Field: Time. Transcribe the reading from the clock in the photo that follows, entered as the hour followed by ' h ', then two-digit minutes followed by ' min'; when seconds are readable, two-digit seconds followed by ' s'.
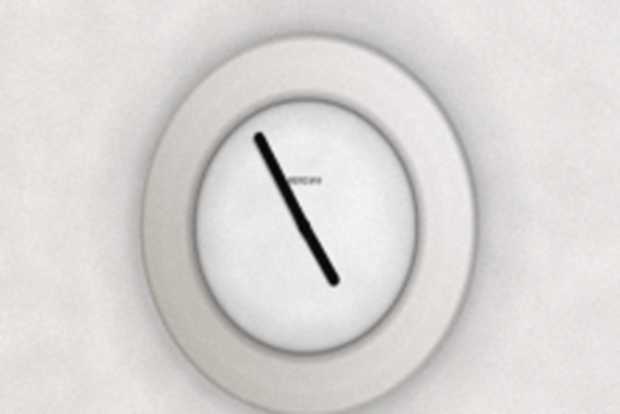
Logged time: 4 h 55 min
